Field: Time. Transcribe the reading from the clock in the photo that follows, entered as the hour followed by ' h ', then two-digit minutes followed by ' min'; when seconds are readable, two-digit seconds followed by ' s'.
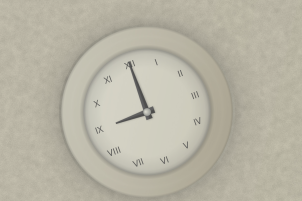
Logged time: 9 h 00 min
